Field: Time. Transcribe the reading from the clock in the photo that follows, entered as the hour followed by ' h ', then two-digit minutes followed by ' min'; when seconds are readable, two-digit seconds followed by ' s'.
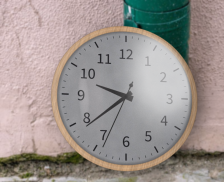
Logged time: 9 h 38 min 34 s
